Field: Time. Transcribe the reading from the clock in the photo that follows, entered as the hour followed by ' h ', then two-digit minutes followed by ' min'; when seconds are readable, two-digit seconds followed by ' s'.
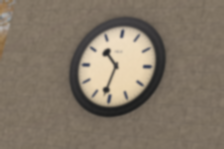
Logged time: 10 h 32 min
